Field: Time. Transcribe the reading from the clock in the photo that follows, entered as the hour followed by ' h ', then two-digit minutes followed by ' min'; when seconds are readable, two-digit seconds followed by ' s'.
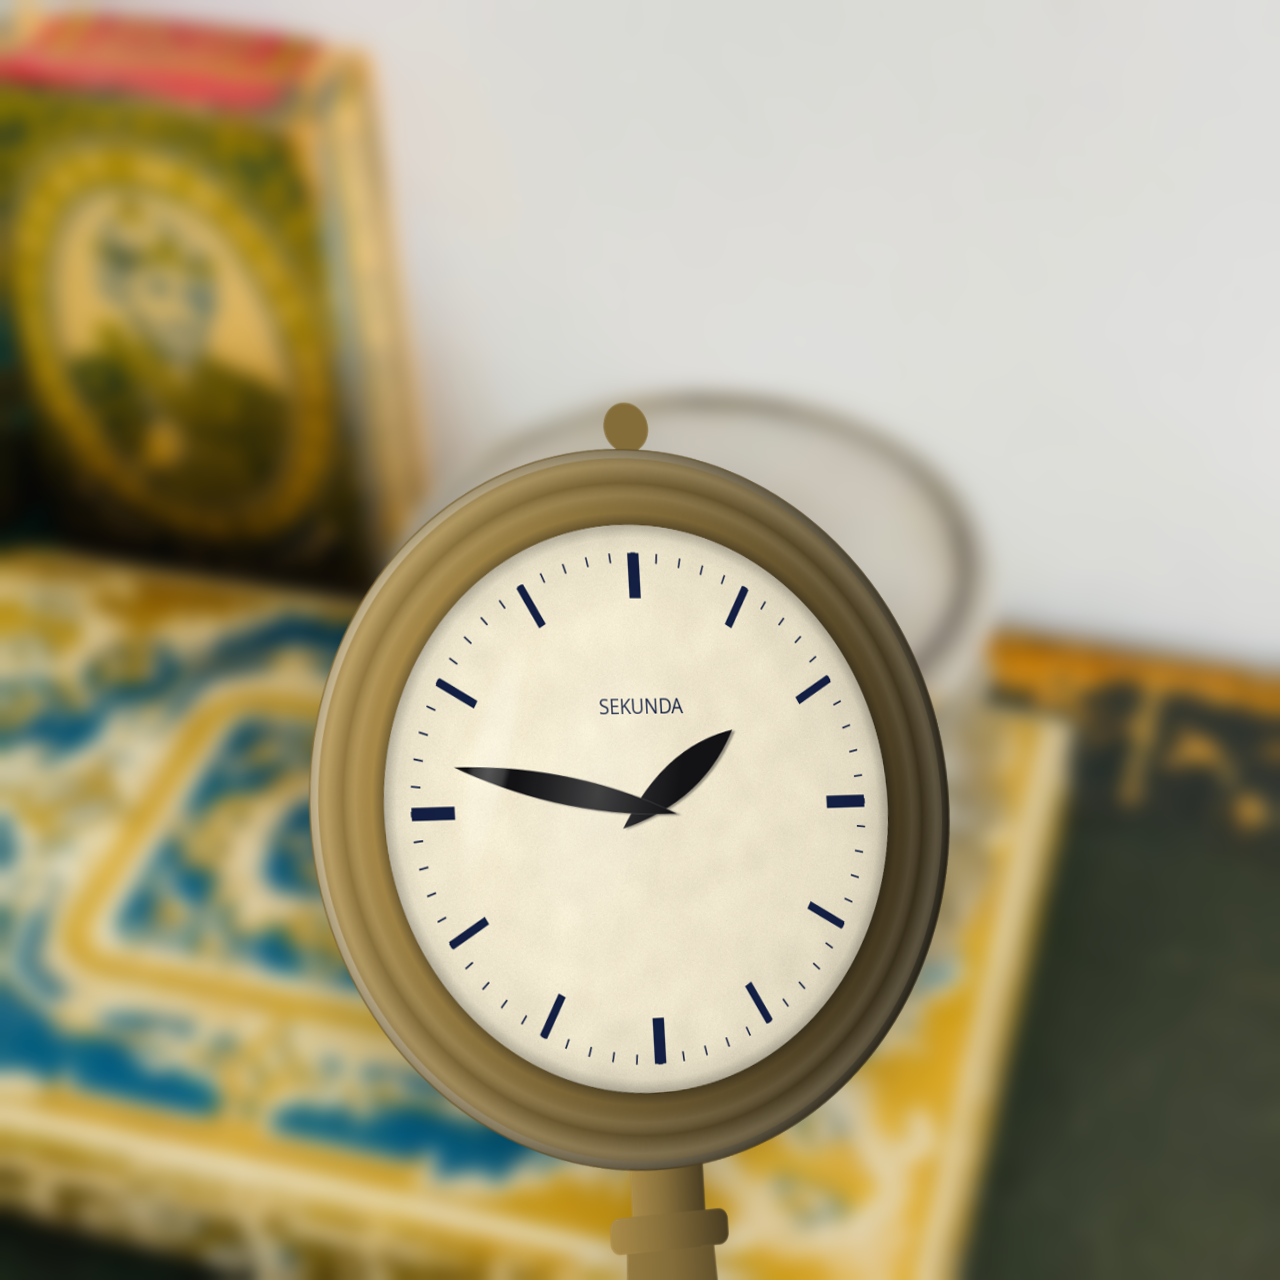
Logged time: 1 h 47 min
